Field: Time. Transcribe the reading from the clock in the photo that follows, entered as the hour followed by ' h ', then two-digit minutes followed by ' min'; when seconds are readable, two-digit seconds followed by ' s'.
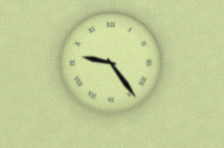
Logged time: 9 h 24 min
